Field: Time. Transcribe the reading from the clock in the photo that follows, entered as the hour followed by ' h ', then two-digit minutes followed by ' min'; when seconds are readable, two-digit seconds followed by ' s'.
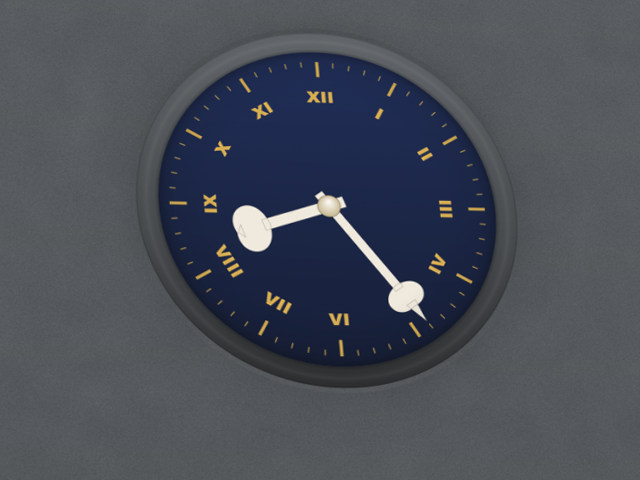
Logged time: 8 h 24 min
